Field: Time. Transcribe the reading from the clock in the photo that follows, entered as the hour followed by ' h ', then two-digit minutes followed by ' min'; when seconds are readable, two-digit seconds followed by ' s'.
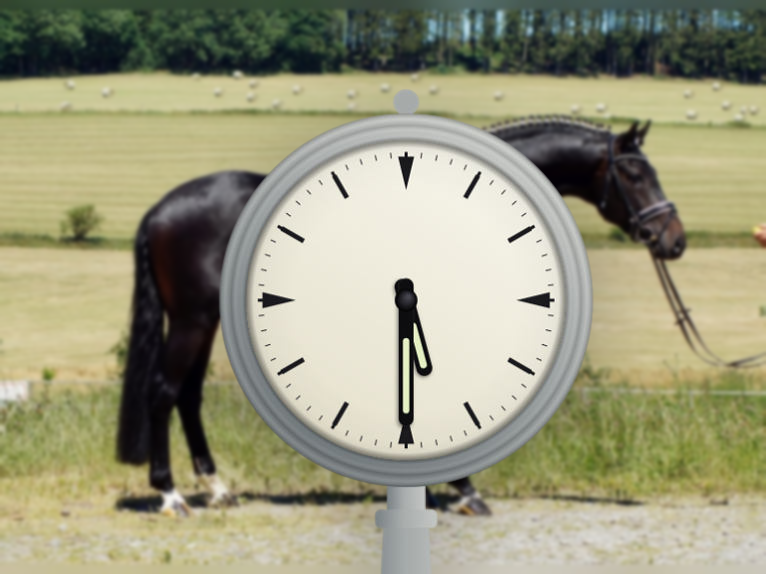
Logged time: 5 h 30 min
